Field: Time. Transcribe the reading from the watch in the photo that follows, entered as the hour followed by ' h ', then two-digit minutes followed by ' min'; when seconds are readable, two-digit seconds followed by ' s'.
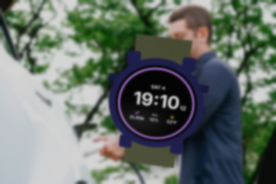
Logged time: 19 h 10 min
